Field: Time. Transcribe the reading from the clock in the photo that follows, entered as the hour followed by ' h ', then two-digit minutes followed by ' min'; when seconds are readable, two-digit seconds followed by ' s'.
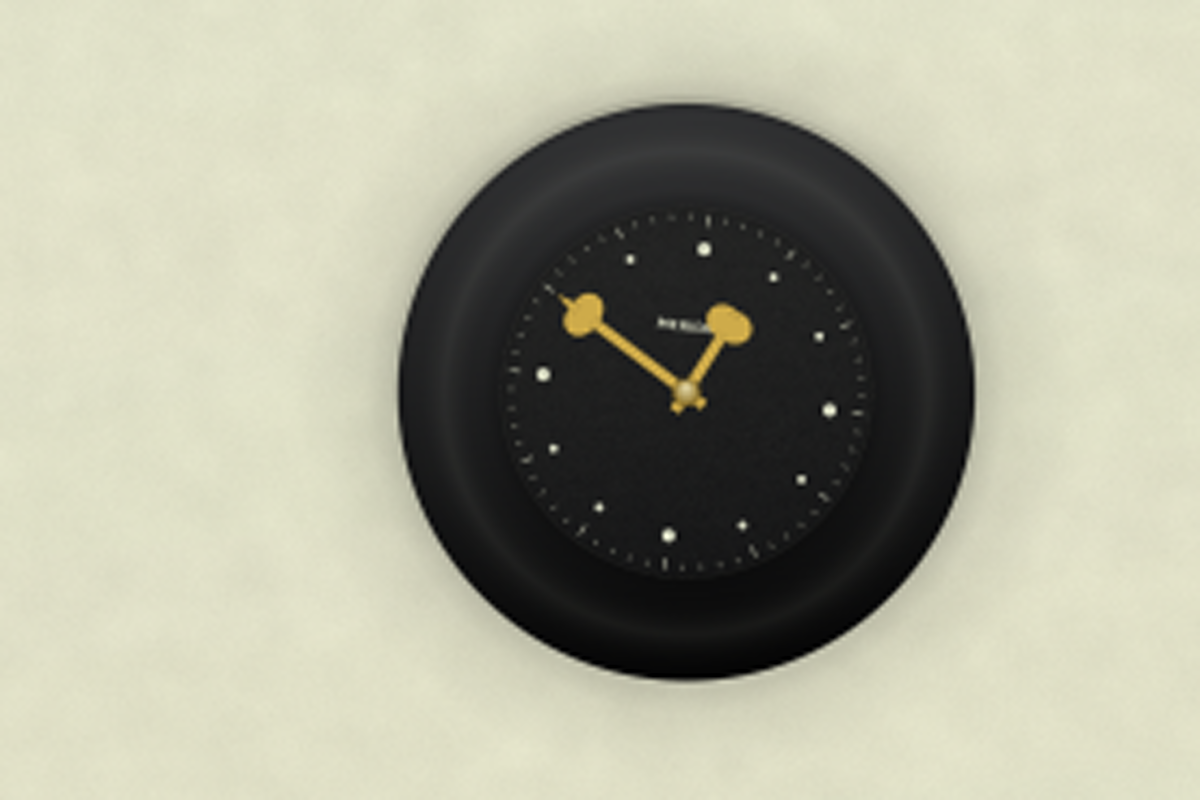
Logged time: 12 h 50 min
